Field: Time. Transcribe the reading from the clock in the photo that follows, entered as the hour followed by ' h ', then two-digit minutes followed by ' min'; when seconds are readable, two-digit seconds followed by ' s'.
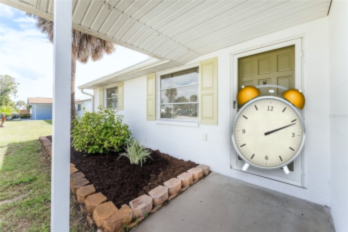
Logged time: 2 h 11 min
